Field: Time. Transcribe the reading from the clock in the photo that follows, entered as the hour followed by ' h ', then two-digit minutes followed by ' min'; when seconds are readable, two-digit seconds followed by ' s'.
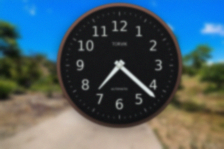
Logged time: 7 h 22 min
